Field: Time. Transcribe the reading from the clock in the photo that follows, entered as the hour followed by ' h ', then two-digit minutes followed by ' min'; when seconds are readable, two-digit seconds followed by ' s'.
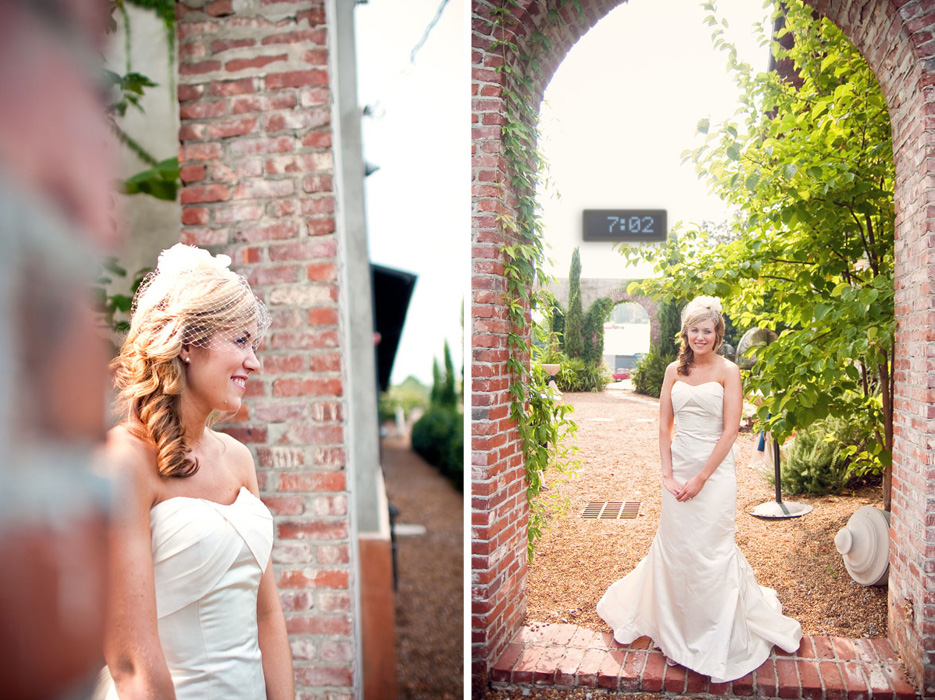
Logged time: 7 h 02 min
